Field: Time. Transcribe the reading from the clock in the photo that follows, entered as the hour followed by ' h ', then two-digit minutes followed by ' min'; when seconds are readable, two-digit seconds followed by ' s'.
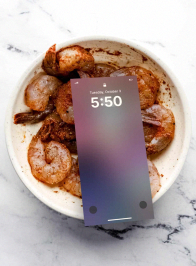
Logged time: 5 h 50 min
